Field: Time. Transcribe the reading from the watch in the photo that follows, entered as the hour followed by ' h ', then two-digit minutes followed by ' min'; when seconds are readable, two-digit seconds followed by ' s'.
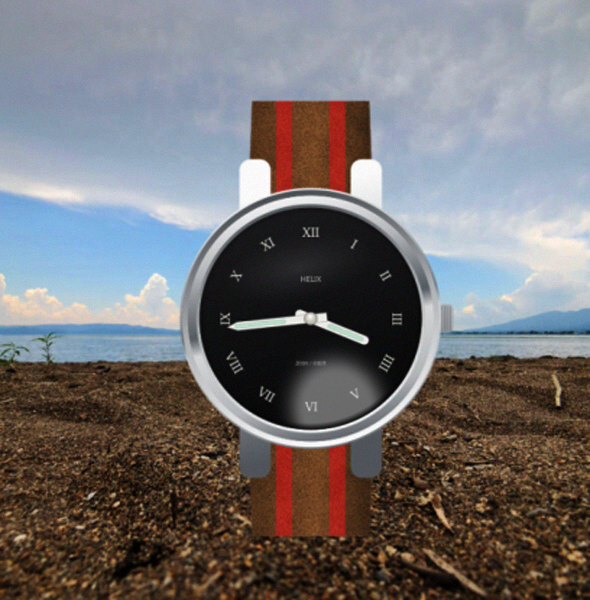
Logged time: 3 h 44 min
